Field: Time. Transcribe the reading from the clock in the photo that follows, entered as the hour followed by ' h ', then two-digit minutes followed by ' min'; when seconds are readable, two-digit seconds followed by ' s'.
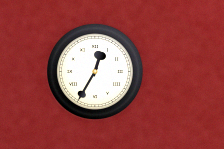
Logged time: 12 h 35 min
